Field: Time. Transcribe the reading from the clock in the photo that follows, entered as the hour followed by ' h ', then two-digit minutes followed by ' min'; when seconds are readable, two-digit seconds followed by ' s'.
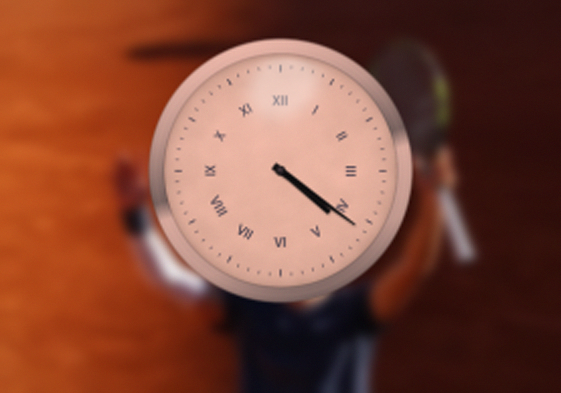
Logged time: 4 h 21 min
